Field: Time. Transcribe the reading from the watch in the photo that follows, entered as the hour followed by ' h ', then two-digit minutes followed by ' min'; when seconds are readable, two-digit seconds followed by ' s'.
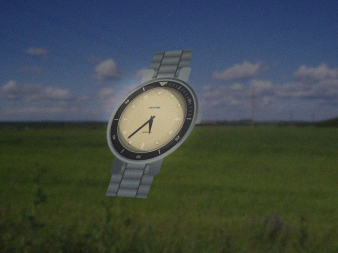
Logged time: 5 h 37 min
